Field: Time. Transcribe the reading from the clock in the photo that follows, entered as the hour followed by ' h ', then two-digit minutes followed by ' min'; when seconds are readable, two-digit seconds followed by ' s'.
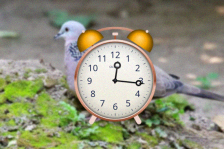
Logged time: 12 h 16 min
